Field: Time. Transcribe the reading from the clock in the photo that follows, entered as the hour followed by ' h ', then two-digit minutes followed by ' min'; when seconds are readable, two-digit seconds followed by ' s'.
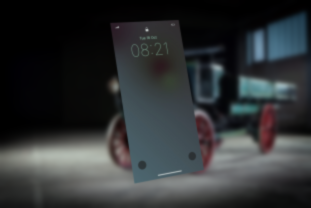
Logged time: 8 h 21 min
